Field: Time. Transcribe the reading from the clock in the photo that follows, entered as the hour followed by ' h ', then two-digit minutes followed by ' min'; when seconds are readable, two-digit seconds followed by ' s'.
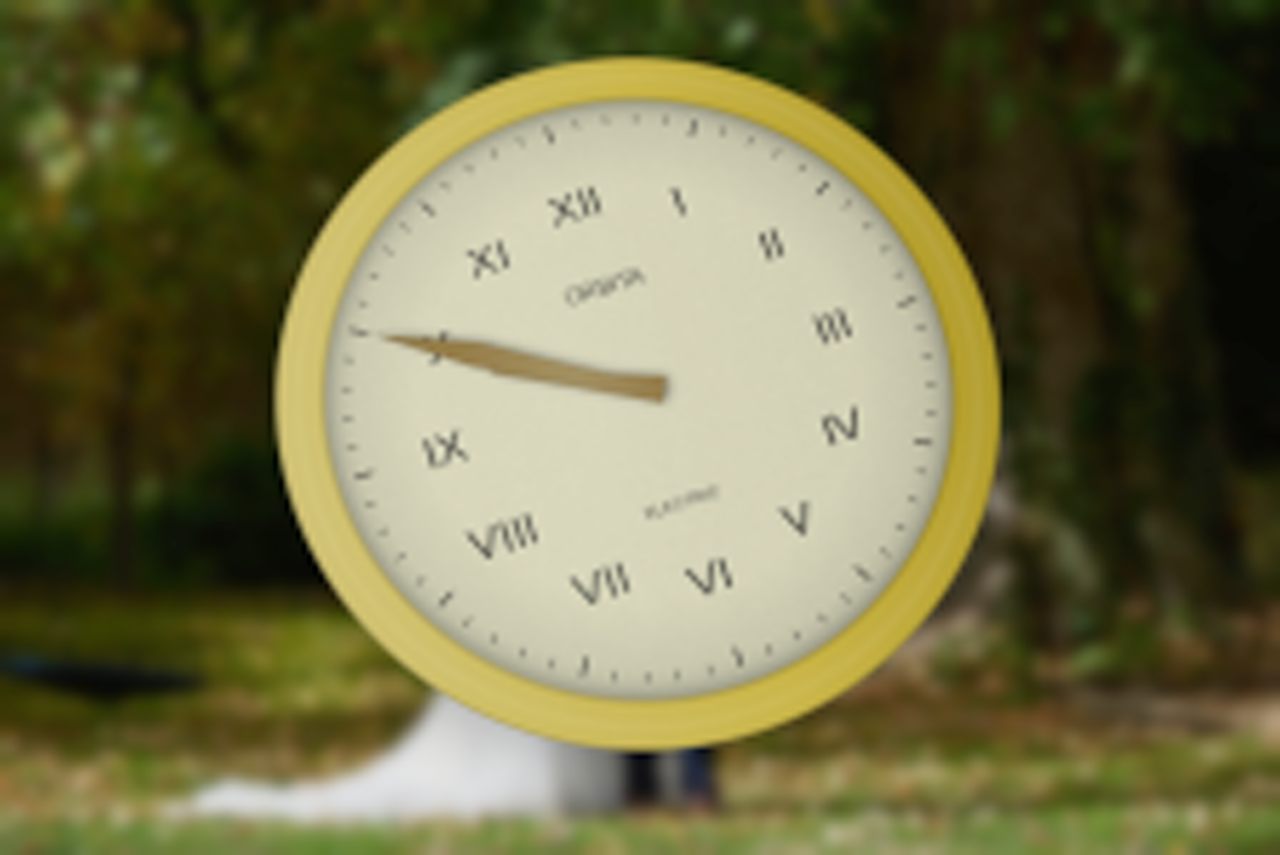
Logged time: 9 h 50 min
